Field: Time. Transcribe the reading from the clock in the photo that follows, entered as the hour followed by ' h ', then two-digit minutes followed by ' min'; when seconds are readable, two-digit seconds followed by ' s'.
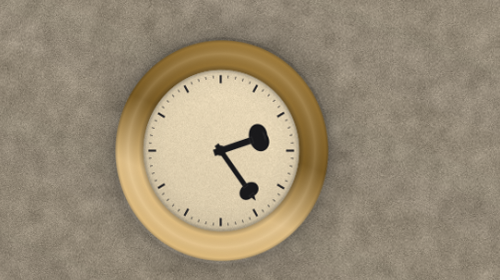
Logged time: 2 h 24 min
